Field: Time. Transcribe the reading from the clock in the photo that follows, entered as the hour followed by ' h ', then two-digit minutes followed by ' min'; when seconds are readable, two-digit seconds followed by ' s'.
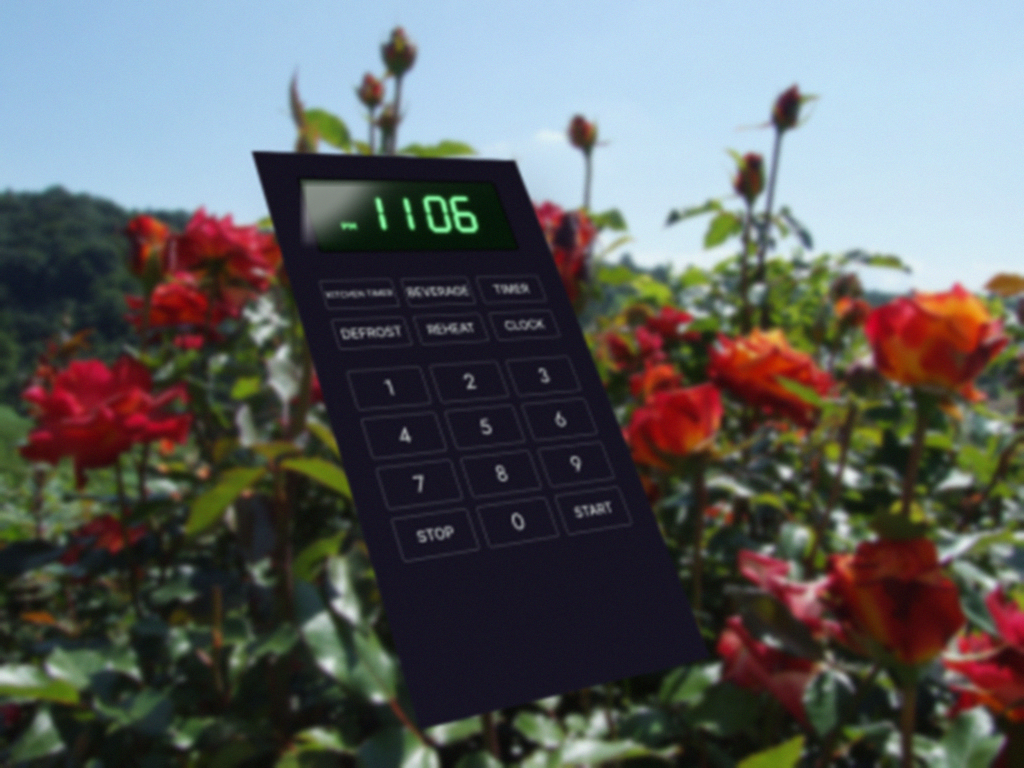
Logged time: 11 h 06 min
